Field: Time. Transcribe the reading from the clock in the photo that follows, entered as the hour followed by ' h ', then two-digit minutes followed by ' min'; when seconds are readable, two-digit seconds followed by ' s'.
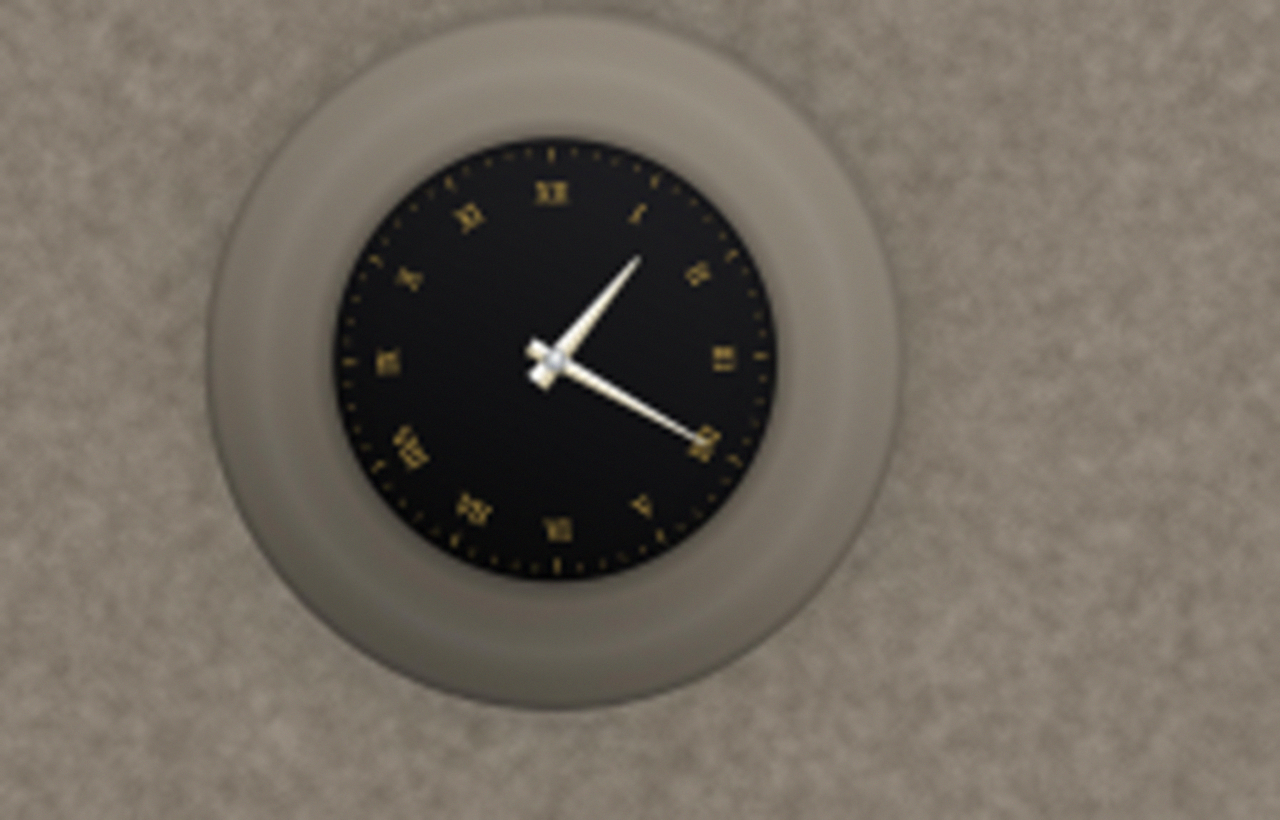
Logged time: 1 h 20 min
